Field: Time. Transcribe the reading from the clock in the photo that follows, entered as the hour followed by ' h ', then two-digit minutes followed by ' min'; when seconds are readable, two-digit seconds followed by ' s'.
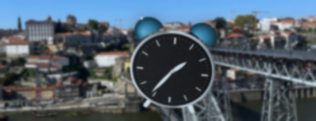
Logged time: 1 h 36 min
